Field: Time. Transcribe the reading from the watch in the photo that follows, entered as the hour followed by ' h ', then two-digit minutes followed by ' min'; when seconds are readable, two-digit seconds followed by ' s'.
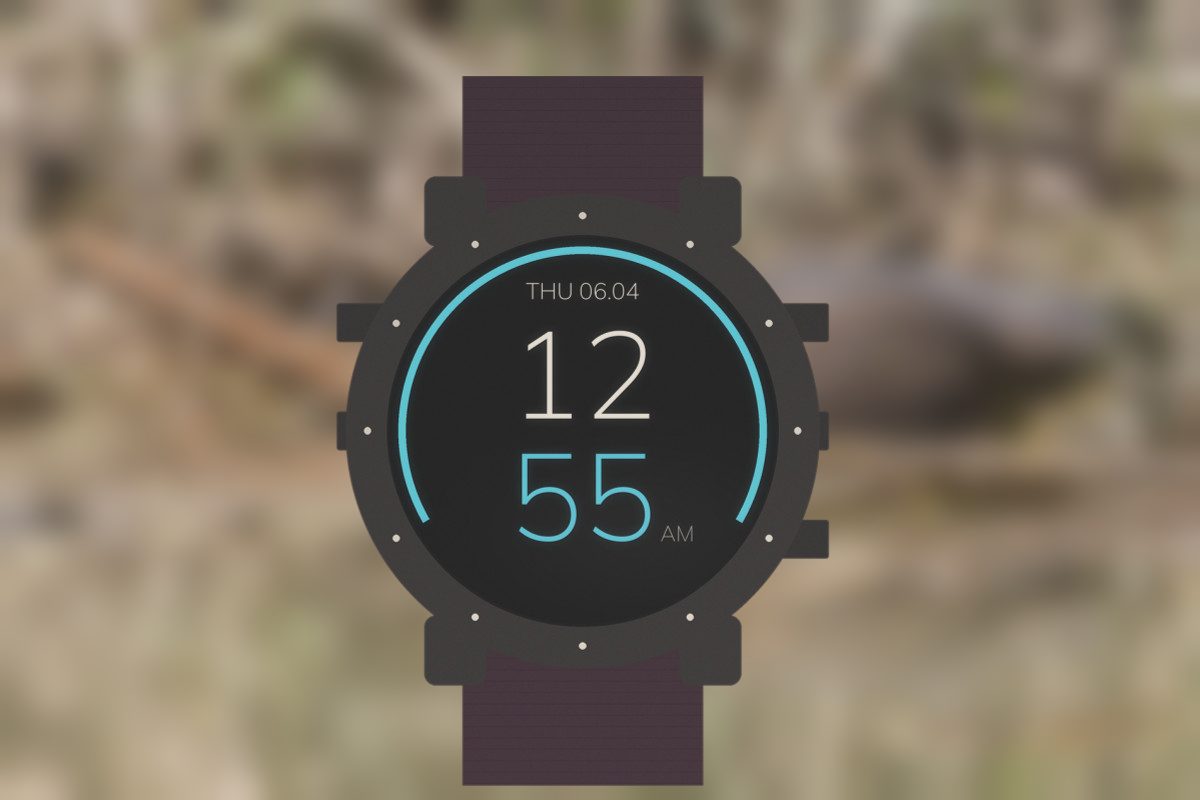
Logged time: 12 h 55 min
